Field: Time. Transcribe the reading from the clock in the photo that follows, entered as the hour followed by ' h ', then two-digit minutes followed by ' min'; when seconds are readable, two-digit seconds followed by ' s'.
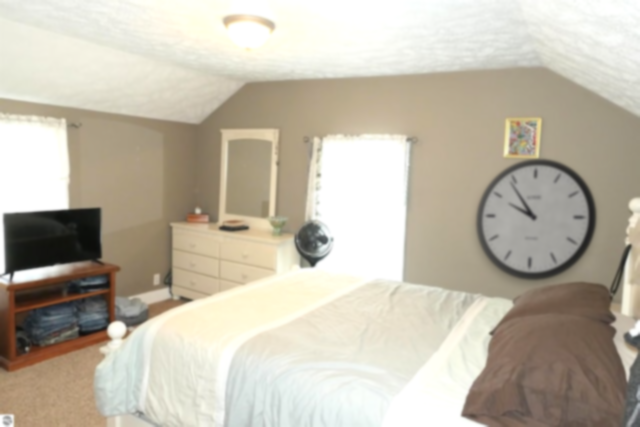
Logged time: 9 h 54 min
